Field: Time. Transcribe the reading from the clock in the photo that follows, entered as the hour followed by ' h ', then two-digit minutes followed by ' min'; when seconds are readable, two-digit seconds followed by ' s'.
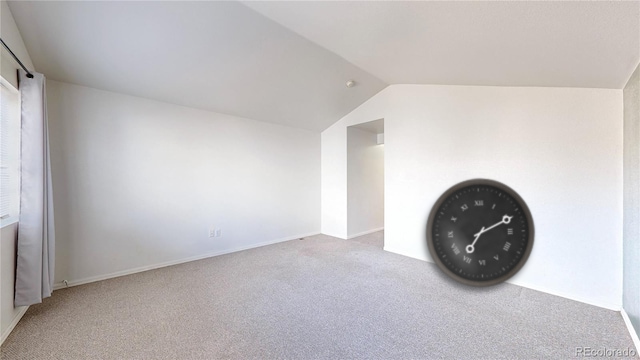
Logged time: 7 h 11 min
